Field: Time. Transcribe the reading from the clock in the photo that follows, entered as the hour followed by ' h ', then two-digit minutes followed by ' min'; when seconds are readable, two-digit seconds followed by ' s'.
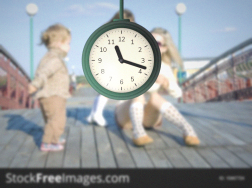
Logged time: 11 h 18 min
